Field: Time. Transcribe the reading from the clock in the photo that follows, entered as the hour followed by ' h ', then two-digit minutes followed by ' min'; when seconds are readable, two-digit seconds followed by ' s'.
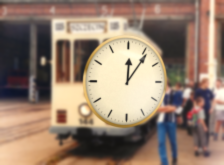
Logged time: 12 h 06 min
